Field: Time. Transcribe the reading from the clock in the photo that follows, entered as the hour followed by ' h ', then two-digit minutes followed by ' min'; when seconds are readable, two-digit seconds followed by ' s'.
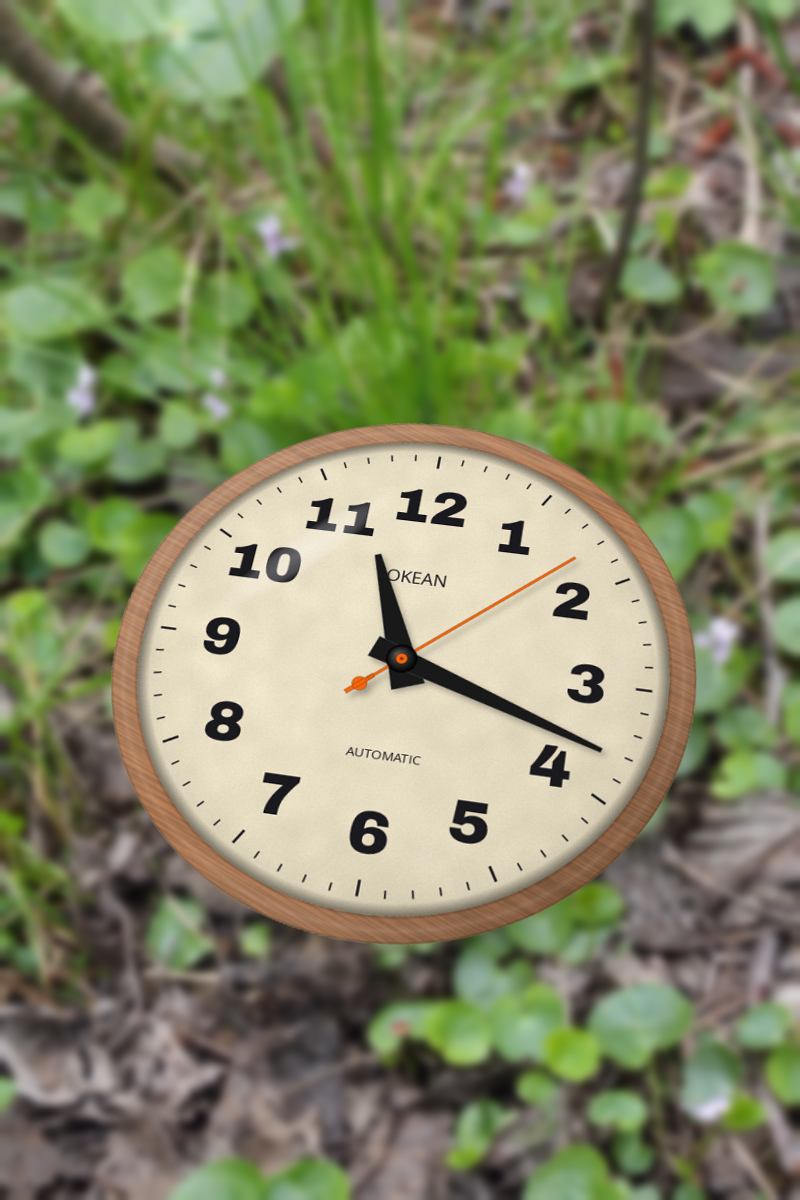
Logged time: 11 h 18 min 08 s
